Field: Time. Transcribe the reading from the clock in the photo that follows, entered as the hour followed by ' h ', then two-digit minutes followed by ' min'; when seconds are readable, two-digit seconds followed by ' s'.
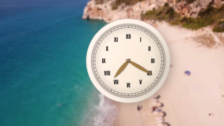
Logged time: 7 h 20 min
